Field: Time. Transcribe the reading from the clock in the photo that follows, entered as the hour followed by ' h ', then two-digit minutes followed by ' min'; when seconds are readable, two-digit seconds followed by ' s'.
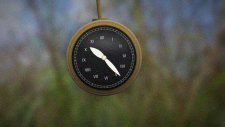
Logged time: 10 h 24 min
